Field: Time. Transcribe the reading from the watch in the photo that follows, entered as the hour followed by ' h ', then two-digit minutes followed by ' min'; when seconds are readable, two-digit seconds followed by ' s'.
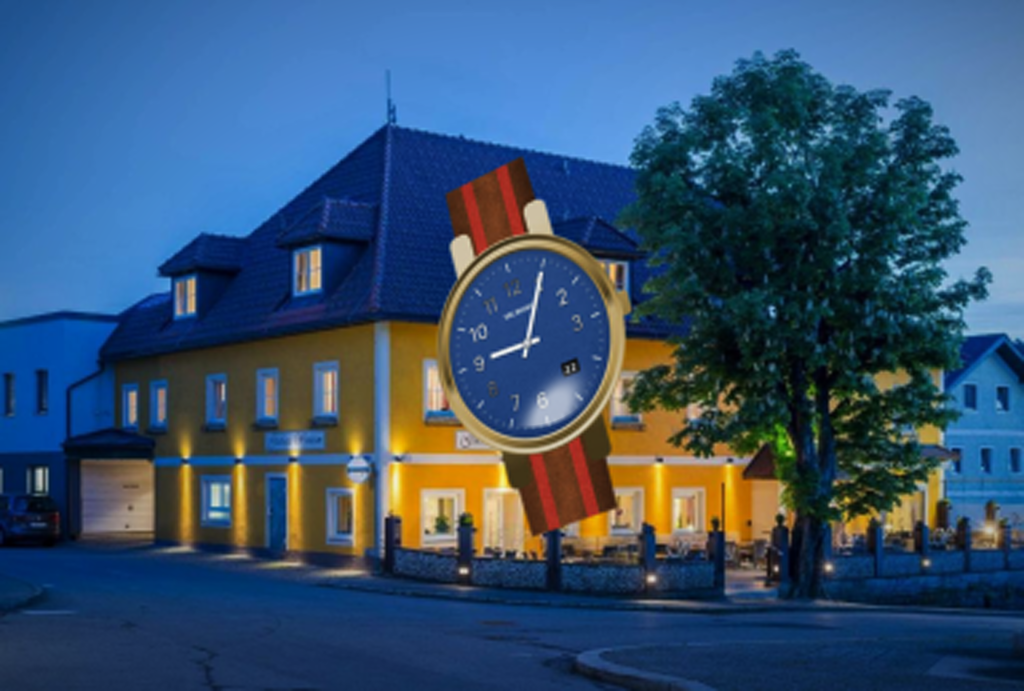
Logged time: 9 h 05 min
